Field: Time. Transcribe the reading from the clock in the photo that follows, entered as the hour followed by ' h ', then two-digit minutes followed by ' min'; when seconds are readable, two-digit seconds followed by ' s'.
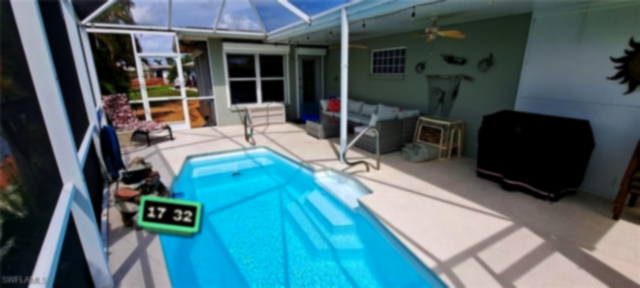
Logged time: 17 h 32 min
